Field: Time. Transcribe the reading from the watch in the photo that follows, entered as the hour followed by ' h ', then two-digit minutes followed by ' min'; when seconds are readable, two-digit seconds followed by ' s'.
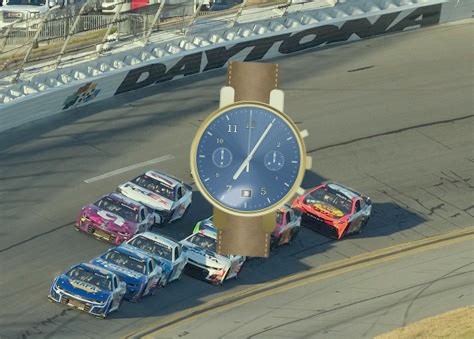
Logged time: 7 h 05 min
